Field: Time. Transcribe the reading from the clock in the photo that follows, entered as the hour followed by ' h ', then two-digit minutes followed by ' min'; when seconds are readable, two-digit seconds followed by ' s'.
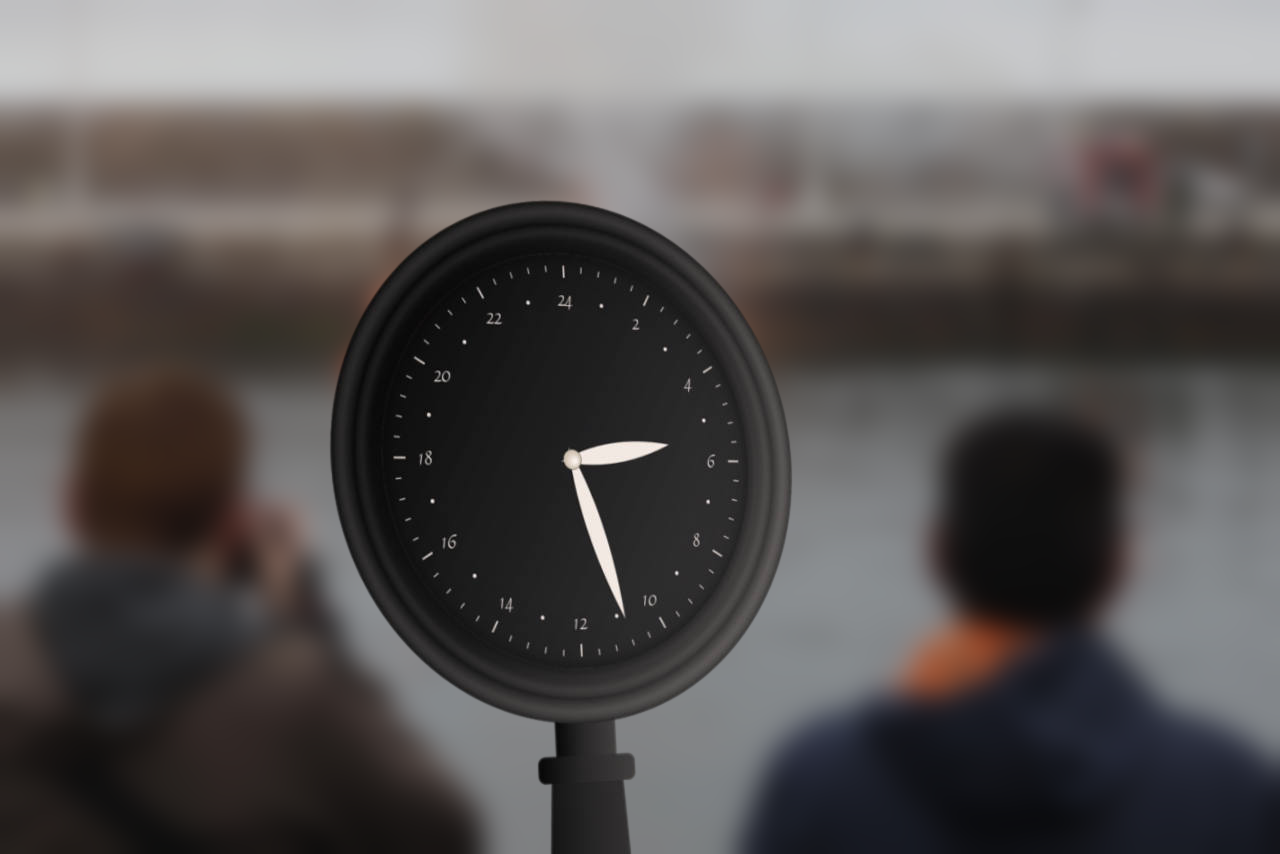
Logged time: 5 h 27 min
